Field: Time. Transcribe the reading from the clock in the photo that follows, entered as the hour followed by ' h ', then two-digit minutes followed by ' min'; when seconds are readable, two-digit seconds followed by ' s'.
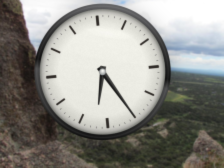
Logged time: 6 h 25 min
